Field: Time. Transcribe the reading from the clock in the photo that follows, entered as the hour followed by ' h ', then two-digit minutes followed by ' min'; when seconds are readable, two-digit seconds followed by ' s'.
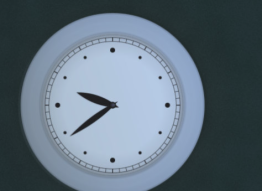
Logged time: 9 h 39 min
